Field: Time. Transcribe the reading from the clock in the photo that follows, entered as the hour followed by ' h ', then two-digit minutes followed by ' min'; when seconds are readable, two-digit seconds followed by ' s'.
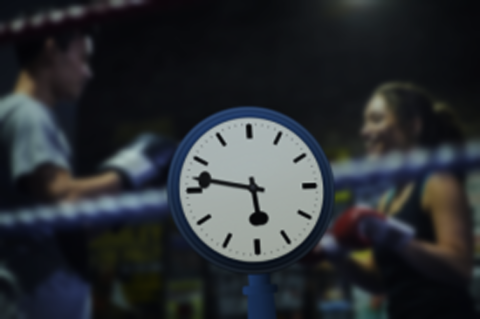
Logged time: 5 h 47 min
